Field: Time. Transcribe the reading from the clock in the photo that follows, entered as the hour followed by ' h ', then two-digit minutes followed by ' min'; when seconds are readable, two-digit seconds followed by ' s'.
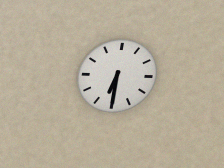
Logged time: 6 h 30 min
